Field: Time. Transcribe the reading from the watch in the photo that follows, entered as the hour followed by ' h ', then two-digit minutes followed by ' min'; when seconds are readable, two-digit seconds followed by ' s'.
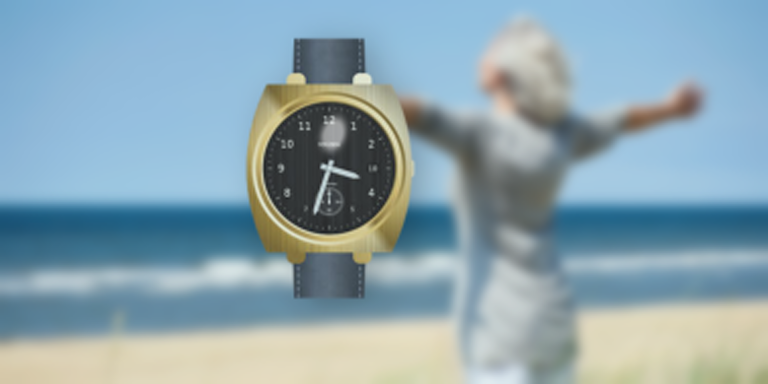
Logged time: 3 h 33 min
